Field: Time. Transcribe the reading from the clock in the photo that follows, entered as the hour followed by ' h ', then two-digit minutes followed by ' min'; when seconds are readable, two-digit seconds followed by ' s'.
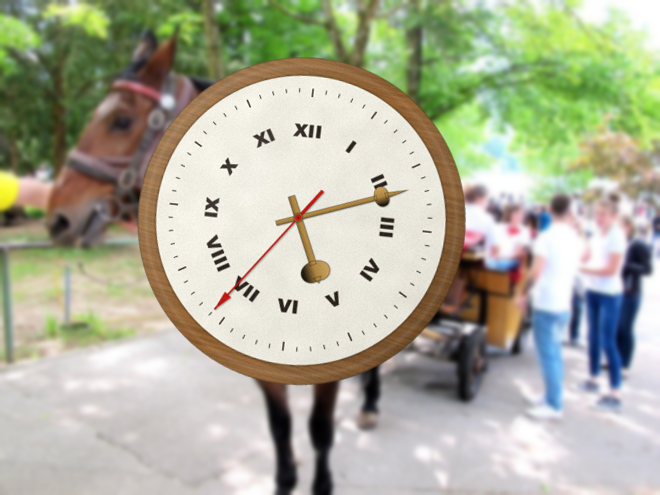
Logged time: 5 h 11 min 36 s
